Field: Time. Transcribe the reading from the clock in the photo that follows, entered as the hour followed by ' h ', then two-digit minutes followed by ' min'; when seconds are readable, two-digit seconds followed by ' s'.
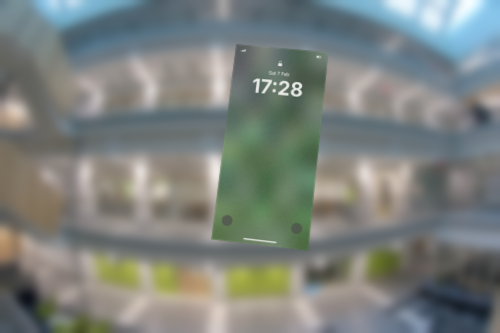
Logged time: 17 h 28 min
